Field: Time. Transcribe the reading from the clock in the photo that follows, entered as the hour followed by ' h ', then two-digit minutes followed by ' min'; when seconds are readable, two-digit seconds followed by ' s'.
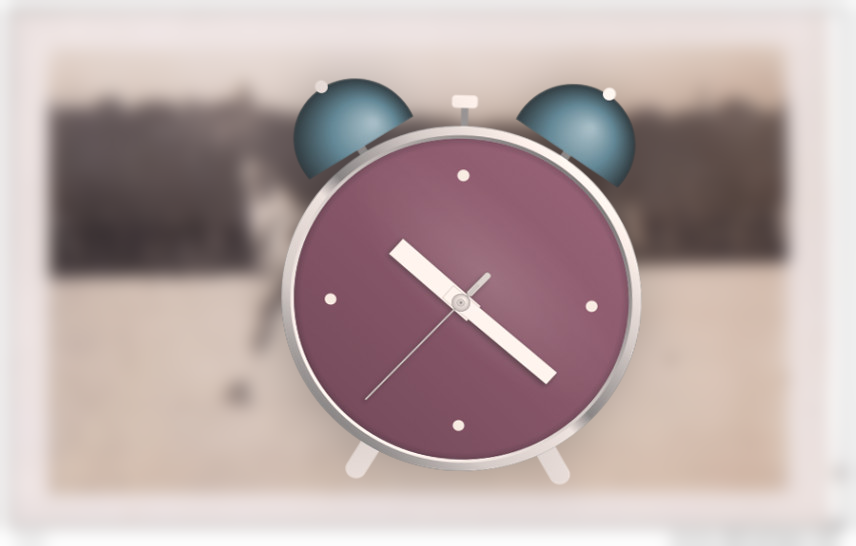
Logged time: 10 h 21 min 37 s
